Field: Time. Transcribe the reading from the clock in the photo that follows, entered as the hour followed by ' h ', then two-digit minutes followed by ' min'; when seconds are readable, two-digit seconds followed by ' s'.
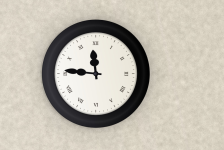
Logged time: 11 h 46 min
